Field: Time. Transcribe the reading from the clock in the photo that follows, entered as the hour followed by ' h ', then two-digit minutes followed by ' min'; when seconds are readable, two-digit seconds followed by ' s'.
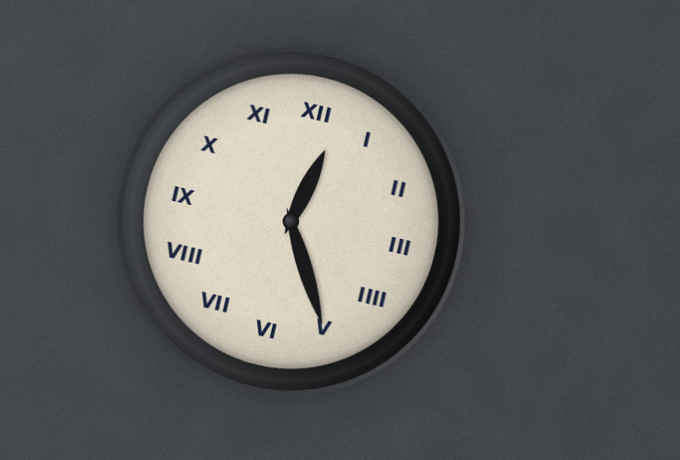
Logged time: 12 h 25 min
